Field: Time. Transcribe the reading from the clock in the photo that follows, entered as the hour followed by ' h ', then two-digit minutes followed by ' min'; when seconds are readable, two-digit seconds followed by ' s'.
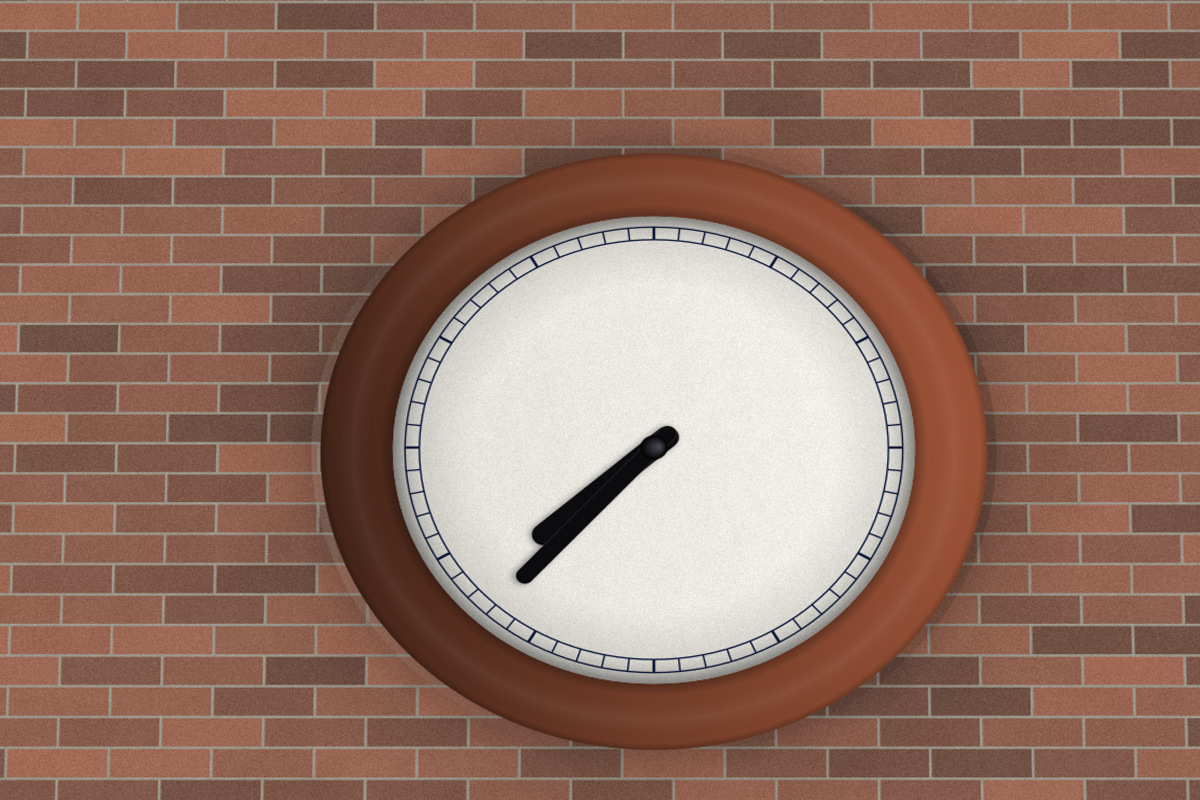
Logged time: 7 h 37 min
